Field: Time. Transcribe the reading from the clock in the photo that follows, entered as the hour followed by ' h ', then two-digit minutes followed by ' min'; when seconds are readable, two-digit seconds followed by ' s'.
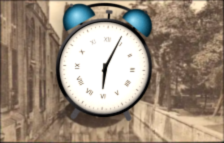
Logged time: 6 h 04 min
